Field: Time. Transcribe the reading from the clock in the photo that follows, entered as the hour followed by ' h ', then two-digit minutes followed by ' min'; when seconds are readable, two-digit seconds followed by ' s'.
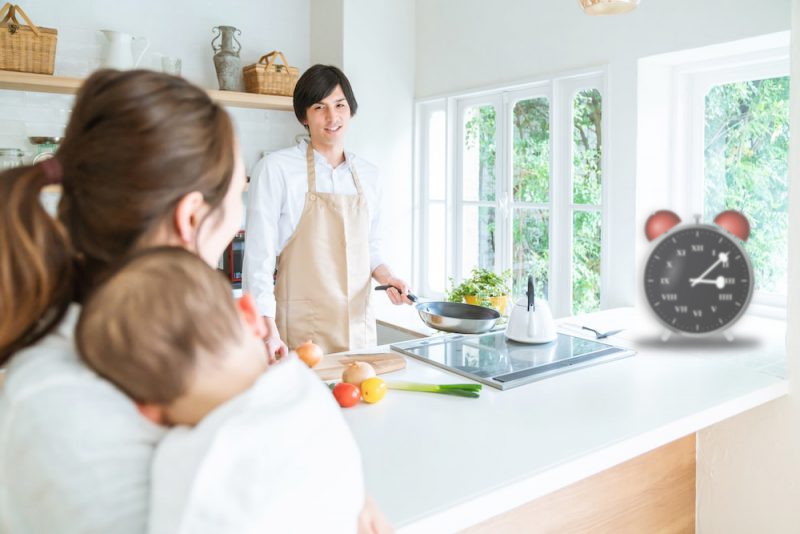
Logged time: 3 h 08 min
